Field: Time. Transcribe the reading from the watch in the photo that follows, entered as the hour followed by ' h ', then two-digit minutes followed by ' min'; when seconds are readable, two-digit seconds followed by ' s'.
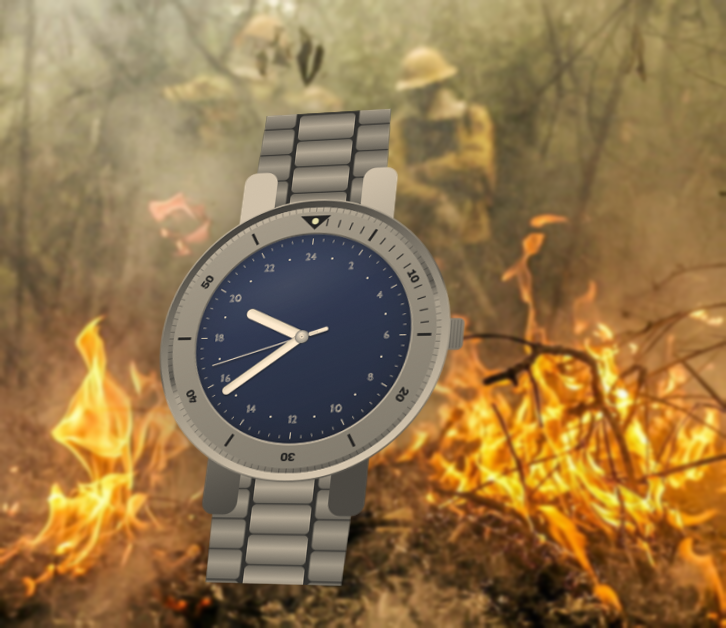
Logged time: 19 h 38 min 42 s
